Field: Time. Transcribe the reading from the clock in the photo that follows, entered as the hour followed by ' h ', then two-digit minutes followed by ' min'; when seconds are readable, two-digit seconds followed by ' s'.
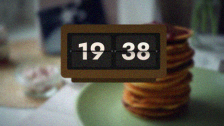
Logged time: 19 h 38 min
